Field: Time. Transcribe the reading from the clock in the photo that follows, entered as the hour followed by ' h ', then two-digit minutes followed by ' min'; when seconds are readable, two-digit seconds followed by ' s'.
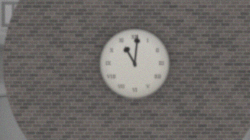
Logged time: 11 h 01 min
